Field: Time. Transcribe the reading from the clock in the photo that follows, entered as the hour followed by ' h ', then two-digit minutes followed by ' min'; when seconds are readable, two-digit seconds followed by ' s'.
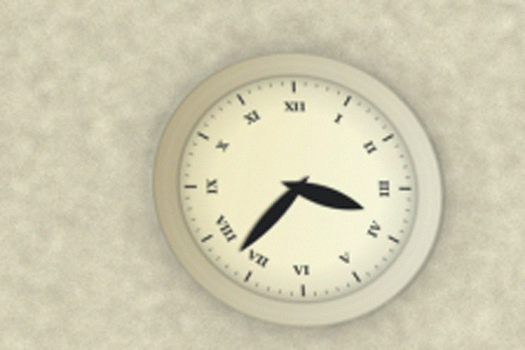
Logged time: 3 h 37 min
